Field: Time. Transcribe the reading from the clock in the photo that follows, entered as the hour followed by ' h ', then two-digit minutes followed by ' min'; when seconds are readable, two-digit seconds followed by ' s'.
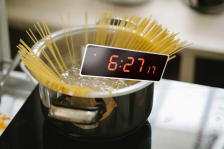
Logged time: 6 h 27 min 17 s
